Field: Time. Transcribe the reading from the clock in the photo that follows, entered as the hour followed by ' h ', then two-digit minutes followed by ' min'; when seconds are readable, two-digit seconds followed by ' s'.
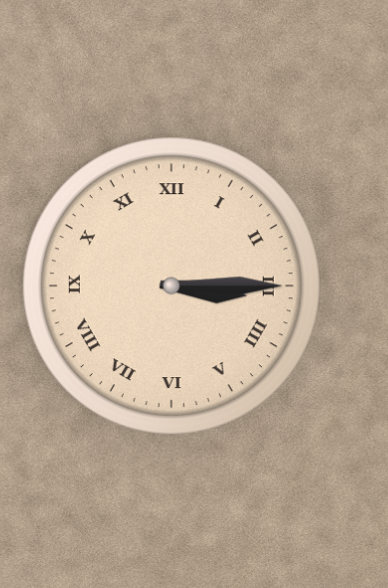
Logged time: 3 h 15 min
